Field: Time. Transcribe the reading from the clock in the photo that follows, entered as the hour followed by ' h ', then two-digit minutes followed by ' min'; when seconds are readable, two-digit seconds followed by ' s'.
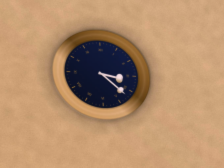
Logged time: 3 h 22 min
